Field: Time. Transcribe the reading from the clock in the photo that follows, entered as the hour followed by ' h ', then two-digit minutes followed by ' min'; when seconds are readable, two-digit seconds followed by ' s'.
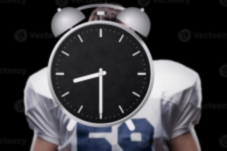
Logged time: 8 h 30 min
